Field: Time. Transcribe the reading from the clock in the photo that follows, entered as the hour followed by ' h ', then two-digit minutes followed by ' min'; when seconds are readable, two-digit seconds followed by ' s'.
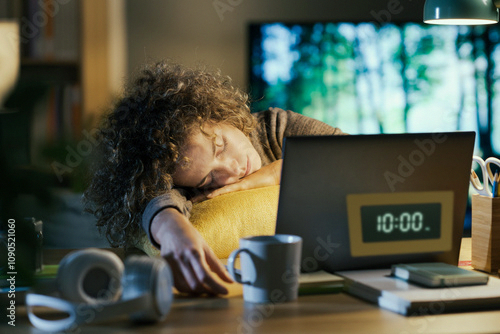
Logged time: 10 h 00 min
